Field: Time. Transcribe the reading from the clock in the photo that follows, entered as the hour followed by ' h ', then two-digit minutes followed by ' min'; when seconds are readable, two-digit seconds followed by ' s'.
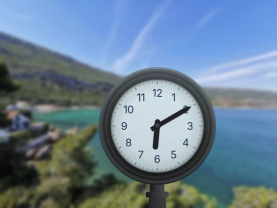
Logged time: 6 h 10 min
